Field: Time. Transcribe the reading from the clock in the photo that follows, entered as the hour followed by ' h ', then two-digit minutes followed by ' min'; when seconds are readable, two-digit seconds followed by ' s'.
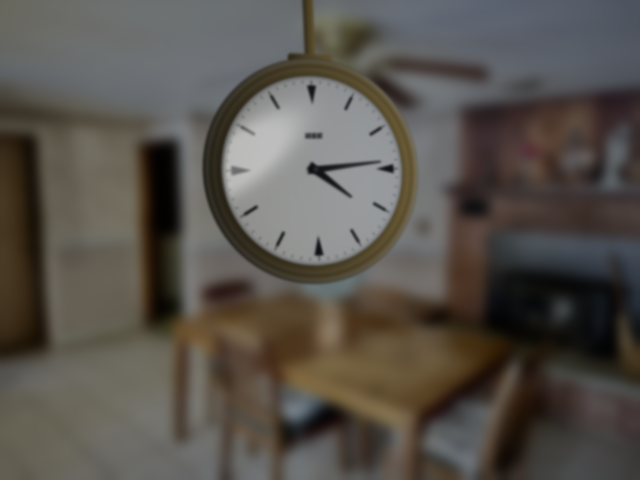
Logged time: 4 h 14 min
